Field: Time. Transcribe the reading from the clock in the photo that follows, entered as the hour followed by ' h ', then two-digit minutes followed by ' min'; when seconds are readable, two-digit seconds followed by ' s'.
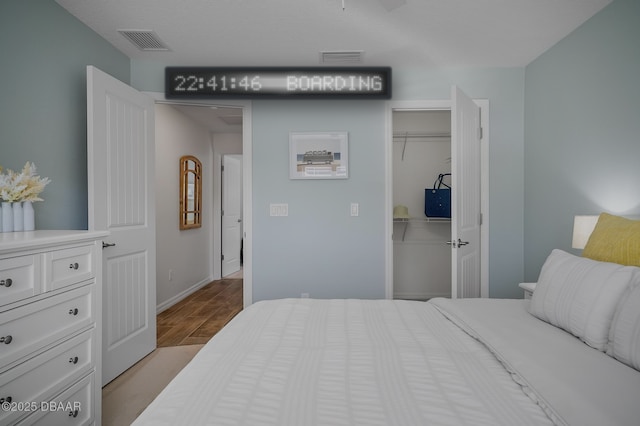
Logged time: 22 h 41 min 46 s
